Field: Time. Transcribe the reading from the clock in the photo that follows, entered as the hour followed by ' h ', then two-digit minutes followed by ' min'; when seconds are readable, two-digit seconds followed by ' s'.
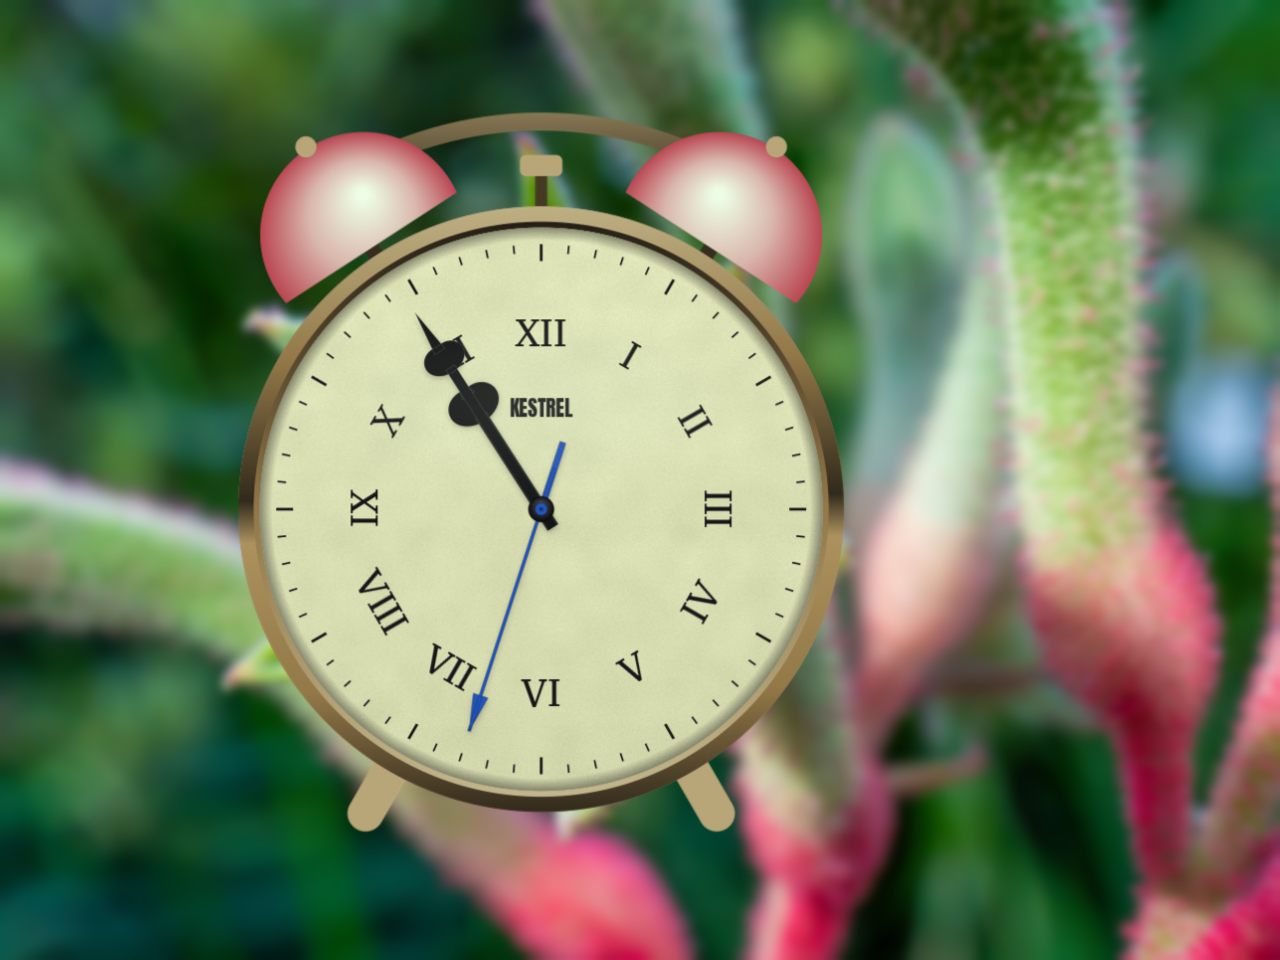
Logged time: 10 h 54 min 33 s
